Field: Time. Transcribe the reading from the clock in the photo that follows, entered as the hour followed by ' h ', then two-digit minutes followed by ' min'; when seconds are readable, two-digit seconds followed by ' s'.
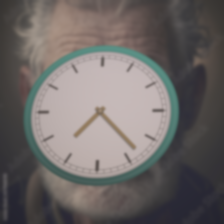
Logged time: 7 h 23 min
